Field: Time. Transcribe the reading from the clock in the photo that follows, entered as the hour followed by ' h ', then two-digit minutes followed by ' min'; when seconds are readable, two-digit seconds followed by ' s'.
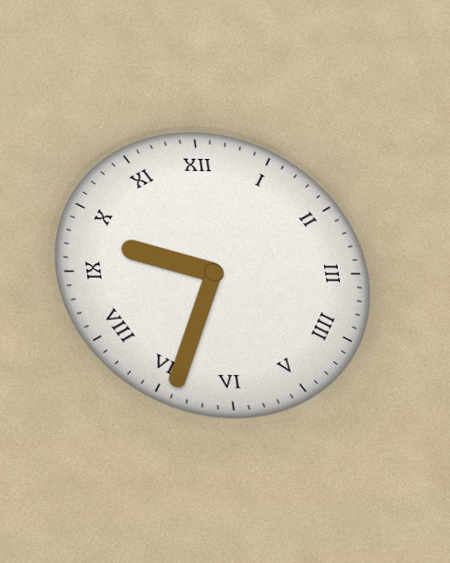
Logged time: 9 h 34 min
